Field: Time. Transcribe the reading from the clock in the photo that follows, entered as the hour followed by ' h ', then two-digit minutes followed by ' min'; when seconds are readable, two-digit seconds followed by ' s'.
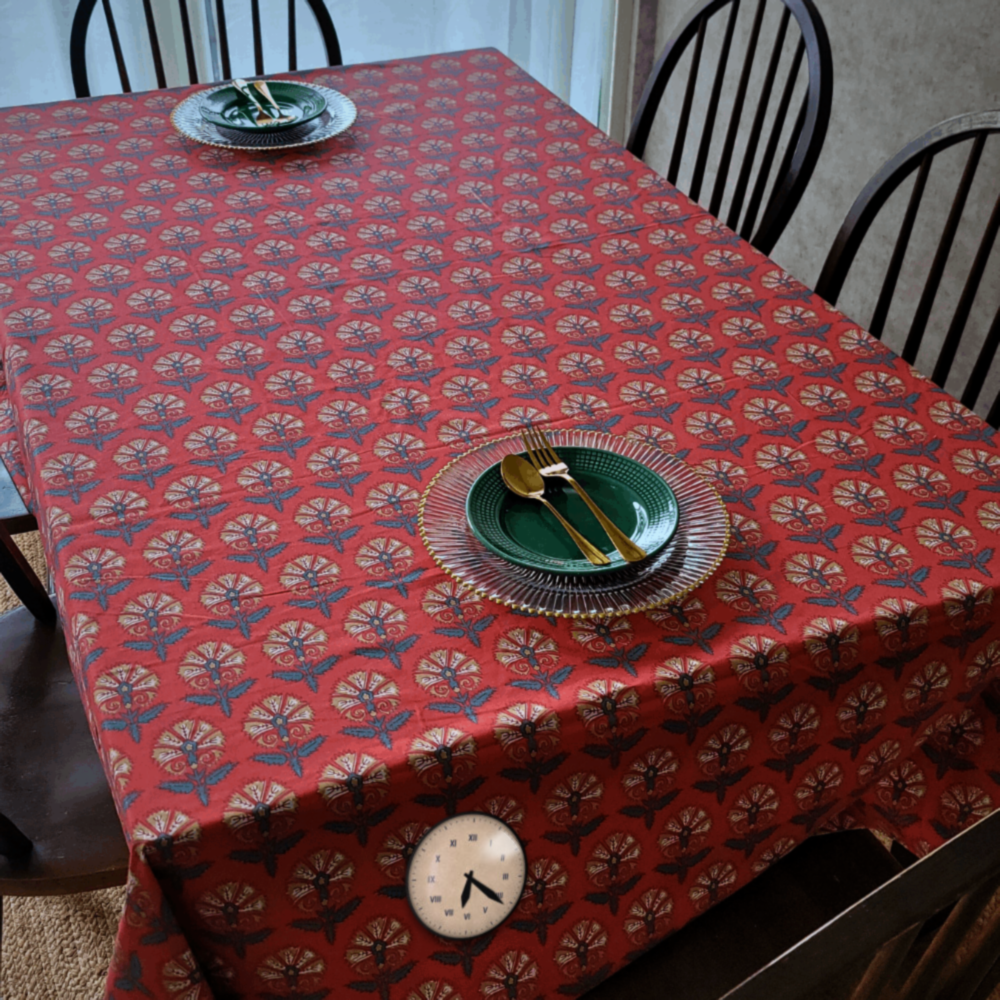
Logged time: 6 h 21 min
